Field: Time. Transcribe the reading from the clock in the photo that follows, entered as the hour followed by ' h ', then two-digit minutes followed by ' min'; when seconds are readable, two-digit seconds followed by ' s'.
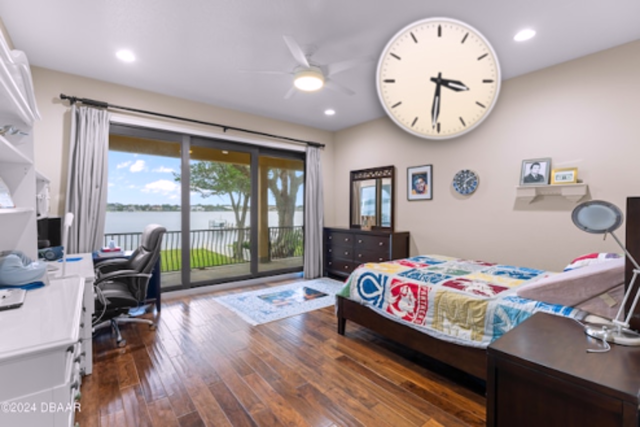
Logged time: 3 h 31 min
